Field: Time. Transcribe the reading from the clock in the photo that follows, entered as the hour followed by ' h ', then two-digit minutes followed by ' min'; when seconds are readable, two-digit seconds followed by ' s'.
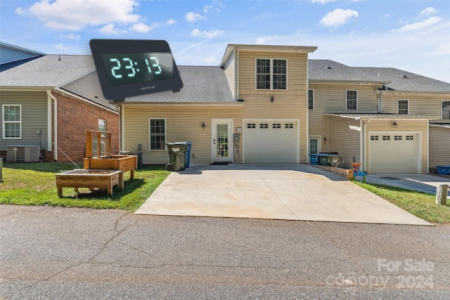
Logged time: 23 h 13 min
